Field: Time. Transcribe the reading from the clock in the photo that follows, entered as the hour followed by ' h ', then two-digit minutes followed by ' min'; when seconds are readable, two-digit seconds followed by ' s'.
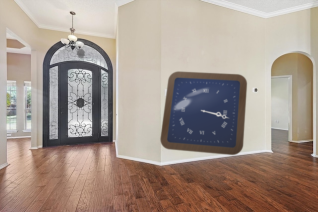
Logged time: 3 h 17 min
